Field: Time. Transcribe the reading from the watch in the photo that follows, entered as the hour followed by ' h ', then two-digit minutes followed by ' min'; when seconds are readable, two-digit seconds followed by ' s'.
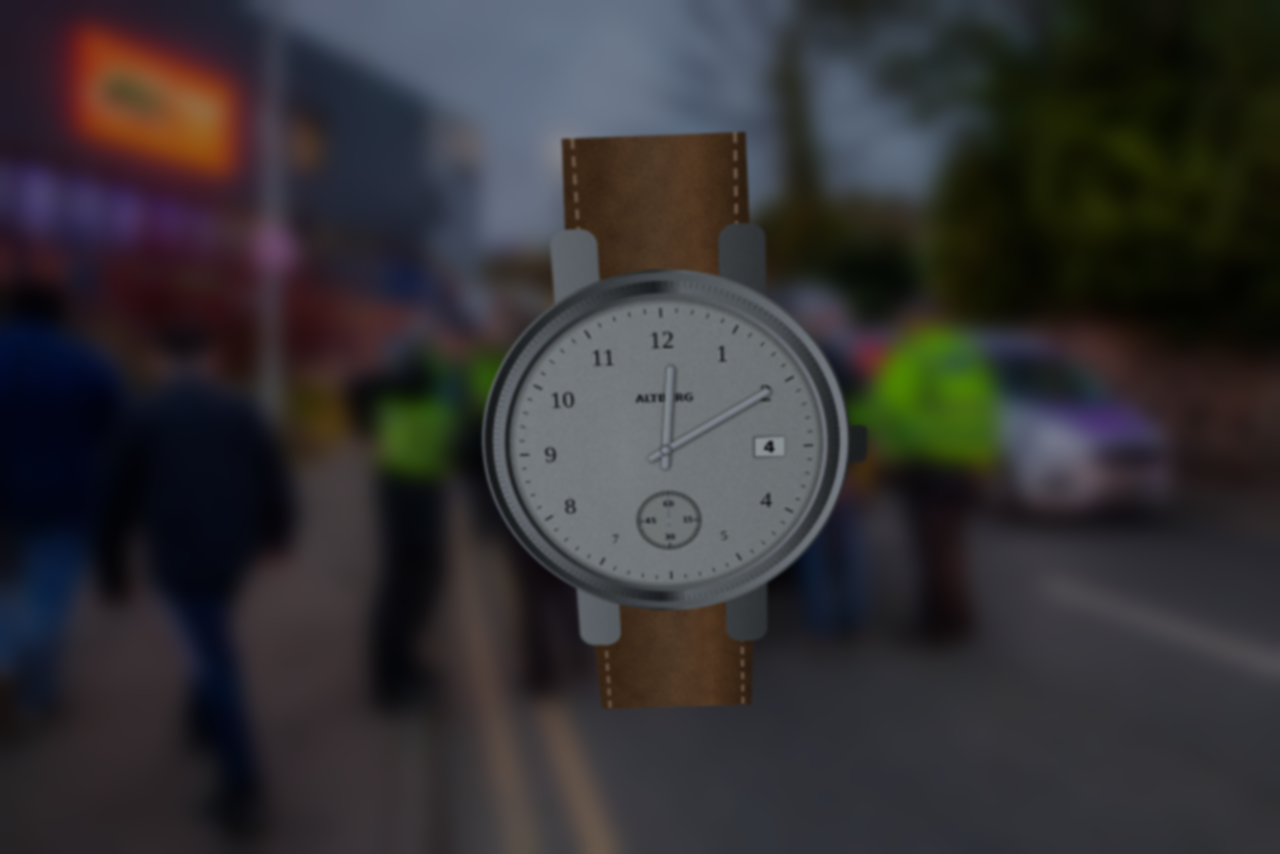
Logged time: 12 h 10 min
